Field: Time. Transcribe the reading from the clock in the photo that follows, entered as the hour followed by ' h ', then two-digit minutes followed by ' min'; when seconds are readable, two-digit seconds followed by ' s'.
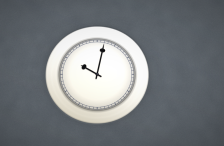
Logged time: 10 h 02 min
